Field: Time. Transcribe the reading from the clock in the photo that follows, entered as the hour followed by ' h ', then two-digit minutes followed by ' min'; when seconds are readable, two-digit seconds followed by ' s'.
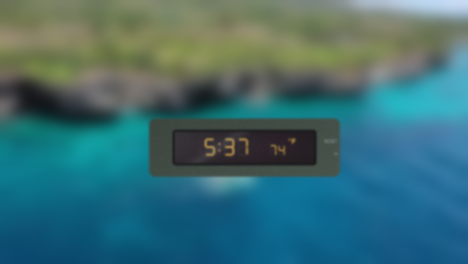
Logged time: 5 h 37 min
